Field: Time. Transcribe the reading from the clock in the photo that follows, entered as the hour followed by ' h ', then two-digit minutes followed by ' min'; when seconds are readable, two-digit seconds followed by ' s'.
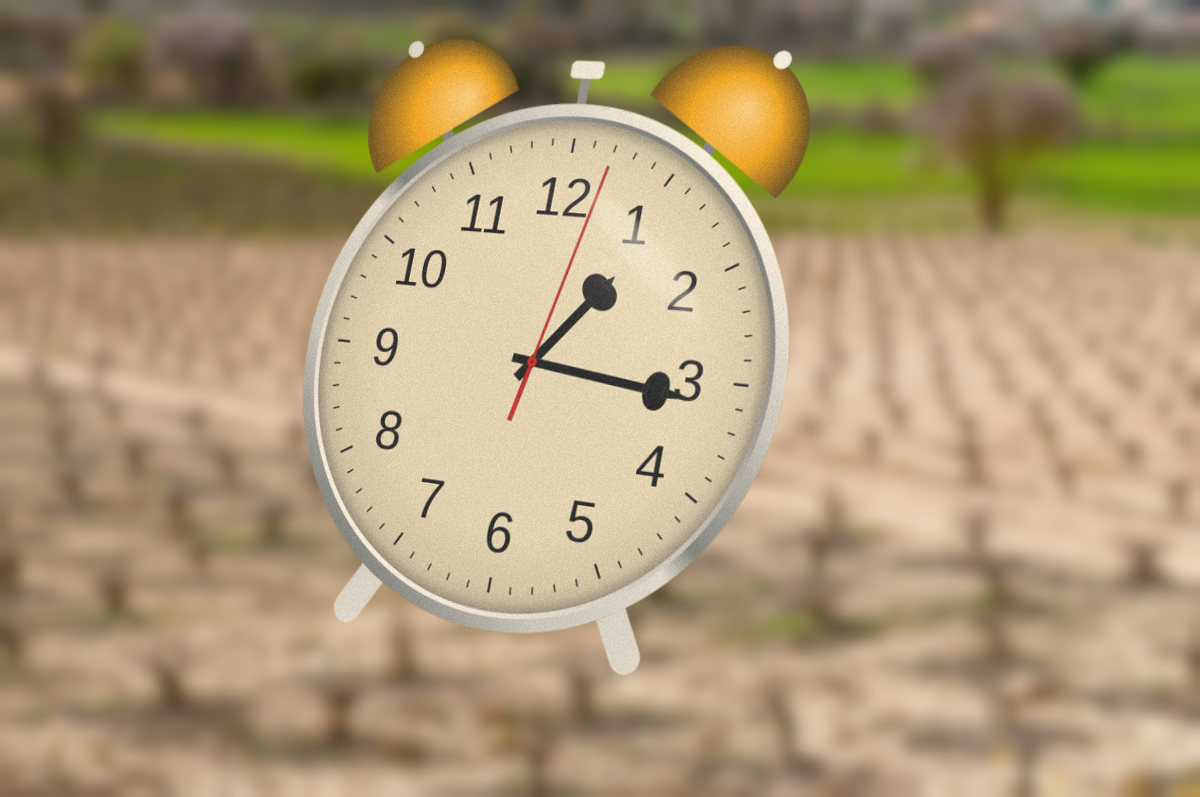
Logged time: 1 h 16 min 02 s
